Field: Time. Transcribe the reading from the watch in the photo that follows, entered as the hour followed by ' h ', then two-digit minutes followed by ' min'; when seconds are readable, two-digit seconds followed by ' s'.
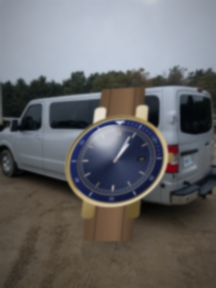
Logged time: 1 h 04 min
